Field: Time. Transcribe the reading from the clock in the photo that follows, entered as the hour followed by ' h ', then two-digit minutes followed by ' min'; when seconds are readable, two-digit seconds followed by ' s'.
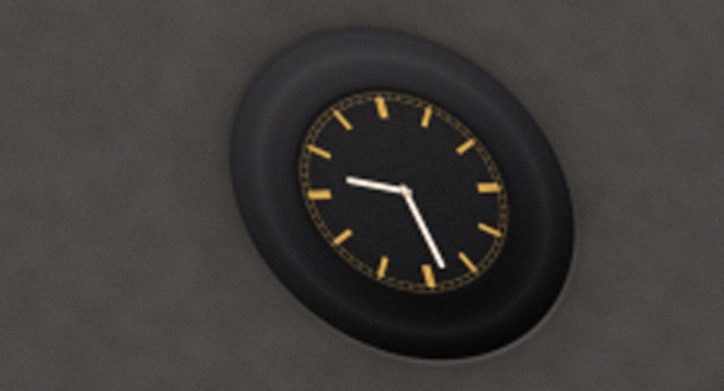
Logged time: 9 h 28 min
